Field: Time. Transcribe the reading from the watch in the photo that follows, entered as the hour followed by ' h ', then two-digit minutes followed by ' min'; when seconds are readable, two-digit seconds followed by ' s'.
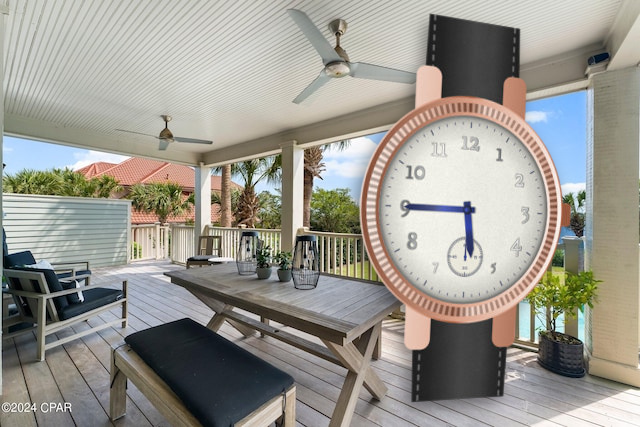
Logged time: 5 h 45 min
